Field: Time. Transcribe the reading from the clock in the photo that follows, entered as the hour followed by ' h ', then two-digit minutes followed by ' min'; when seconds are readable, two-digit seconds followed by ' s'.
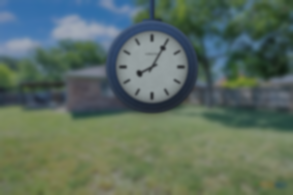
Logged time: 8 h 05 min
